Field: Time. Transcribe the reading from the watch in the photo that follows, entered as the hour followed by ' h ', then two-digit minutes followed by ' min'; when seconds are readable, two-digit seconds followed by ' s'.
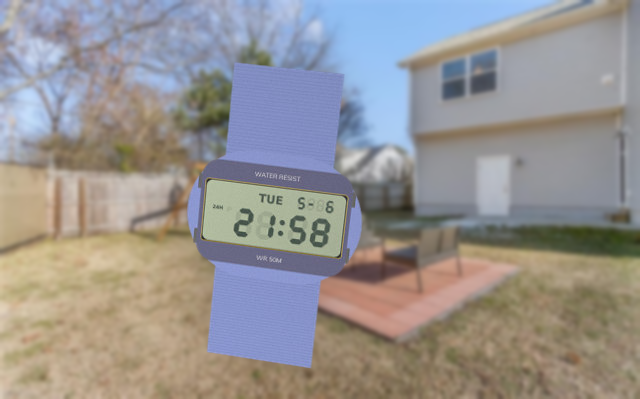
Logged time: 21 h 58 min
